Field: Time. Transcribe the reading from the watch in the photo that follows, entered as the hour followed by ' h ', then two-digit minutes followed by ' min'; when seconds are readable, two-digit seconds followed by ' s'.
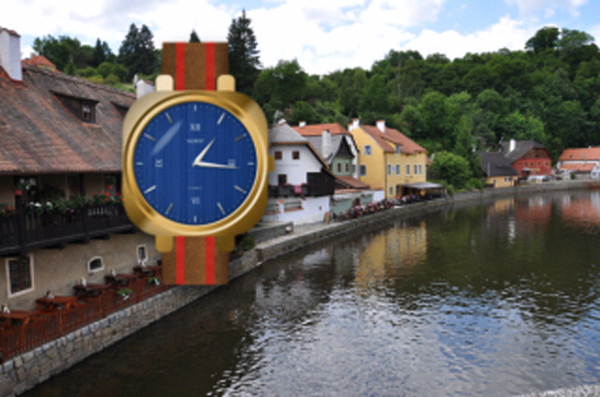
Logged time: 1 h 16 min
